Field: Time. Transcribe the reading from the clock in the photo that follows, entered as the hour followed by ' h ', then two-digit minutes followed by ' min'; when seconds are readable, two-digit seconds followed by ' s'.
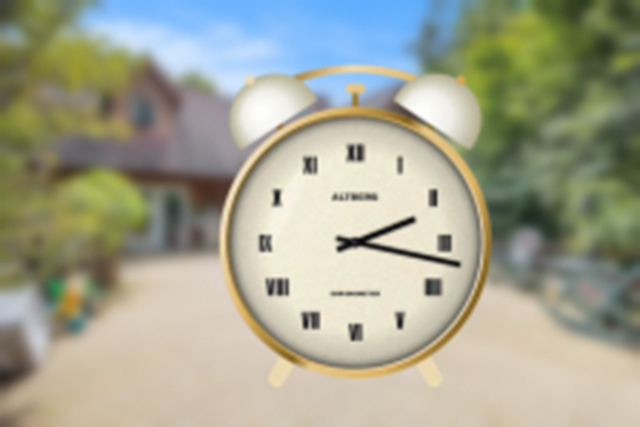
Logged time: 2 h 17 min
